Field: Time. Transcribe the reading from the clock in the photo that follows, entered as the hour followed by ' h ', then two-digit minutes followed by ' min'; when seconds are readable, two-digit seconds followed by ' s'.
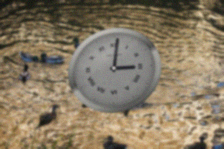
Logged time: 3 h 01 min
